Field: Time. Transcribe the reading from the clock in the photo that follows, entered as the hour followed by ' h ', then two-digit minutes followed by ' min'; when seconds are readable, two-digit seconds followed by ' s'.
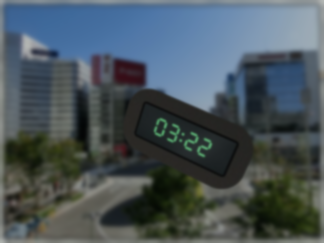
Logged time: 3 h 22 min
